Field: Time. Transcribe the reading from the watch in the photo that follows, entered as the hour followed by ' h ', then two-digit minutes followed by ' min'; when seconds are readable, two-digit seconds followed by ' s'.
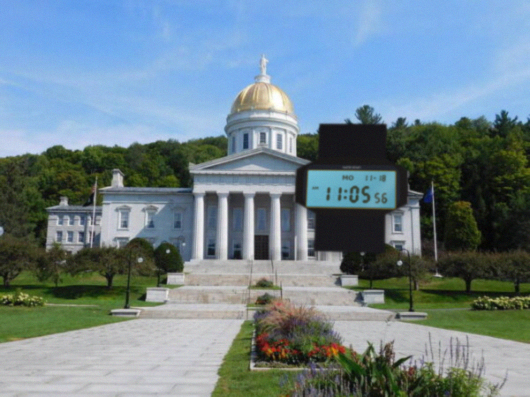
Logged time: 11 h 05 min 56 s
